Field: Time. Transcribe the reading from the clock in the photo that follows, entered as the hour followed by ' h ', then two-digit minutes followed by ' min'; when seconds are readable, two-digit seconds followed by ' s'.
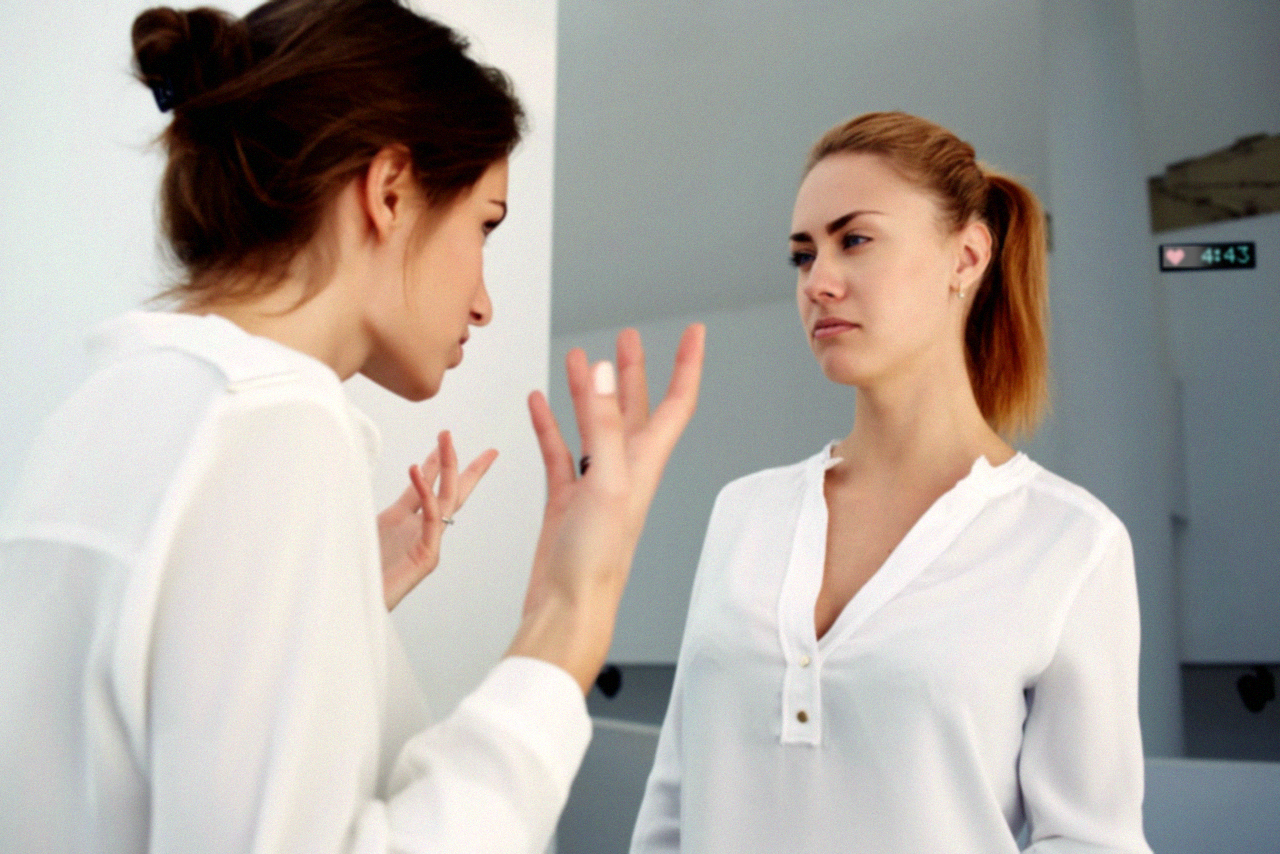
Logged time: 4 h 43 min
